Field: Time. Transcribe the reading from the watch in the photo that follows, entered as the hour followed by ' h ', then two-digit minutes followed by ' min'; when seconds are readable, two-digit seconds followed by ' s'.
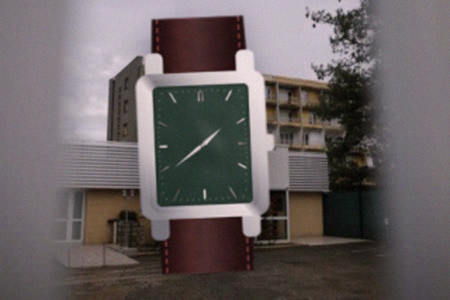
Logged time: 1 h 39 min
